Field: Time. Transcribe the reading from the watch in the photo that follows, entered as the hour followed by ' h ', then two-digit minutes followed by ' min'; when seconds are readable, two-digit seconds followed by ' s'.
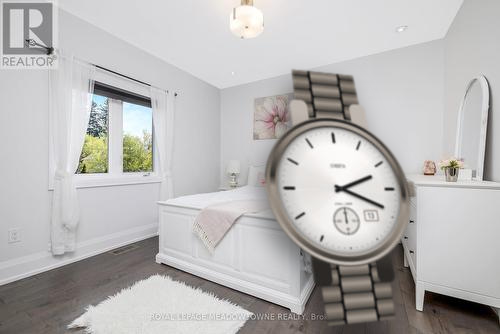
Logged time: 2 h 19 min
